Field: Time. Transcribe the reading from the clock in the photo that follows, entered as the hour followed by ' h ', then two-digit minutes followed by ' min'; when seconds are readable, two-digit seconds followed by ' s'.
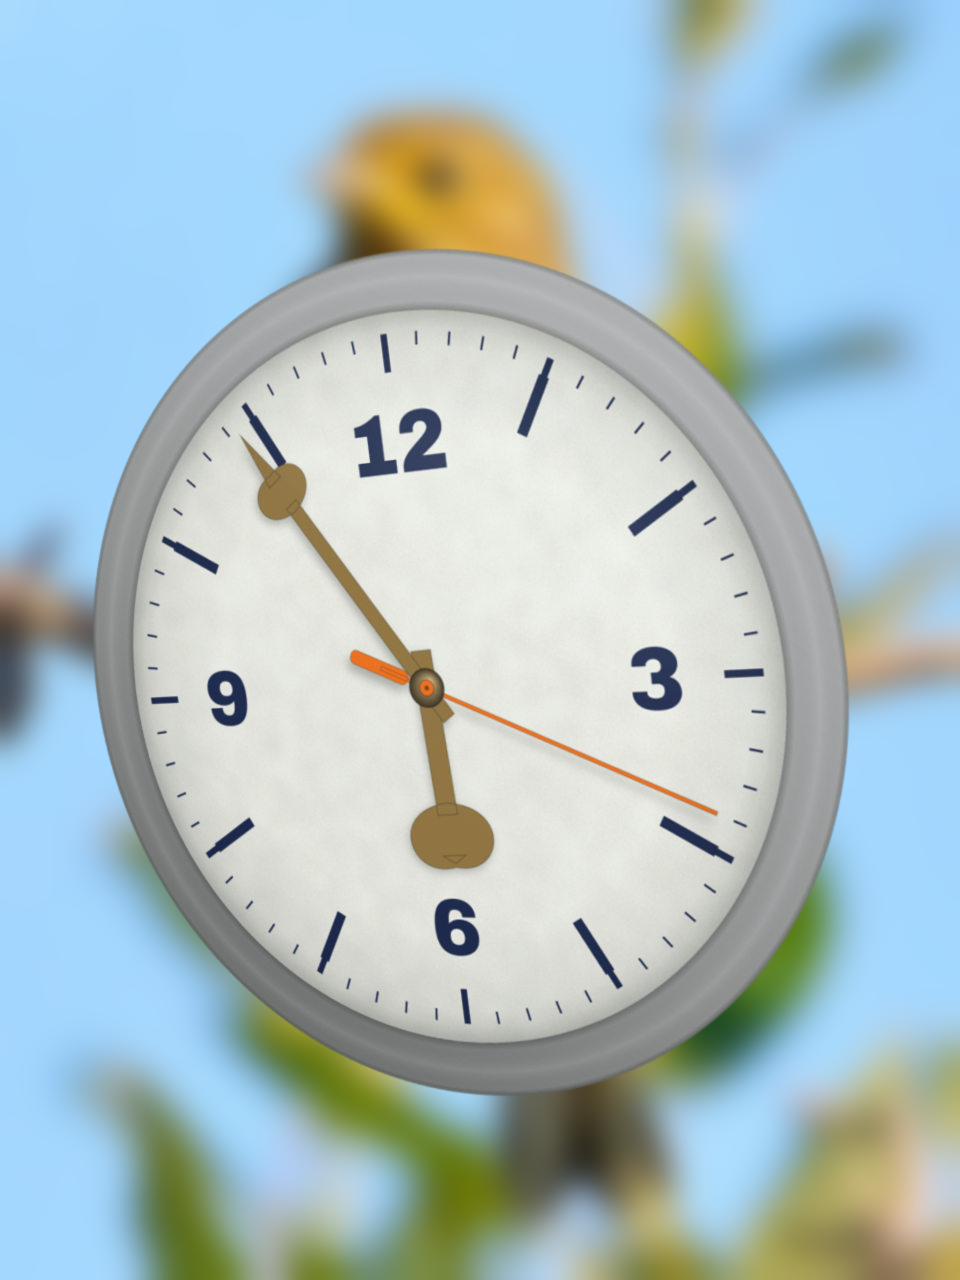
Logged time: 5 h 54 min 19 s
